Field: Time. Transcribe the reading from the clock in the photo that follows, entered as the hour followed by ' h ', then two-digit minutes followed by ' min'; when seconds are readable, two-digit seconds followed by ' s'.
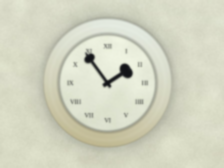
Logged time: 1 h 54 min
